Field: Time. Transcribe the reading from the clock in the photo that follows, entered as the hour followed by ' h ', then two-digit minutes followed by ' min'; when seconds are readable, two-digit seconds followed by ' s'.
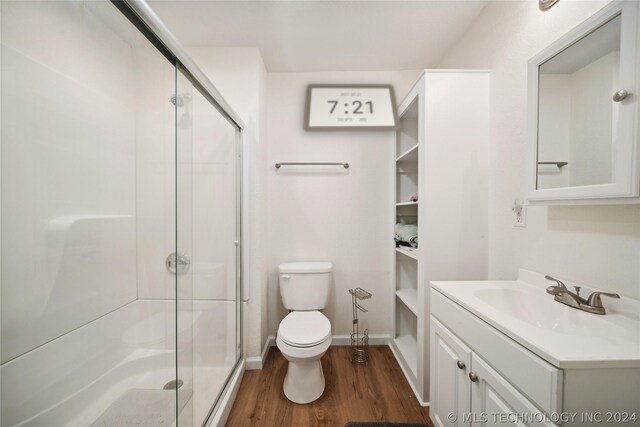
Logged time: 7 h 21 min
